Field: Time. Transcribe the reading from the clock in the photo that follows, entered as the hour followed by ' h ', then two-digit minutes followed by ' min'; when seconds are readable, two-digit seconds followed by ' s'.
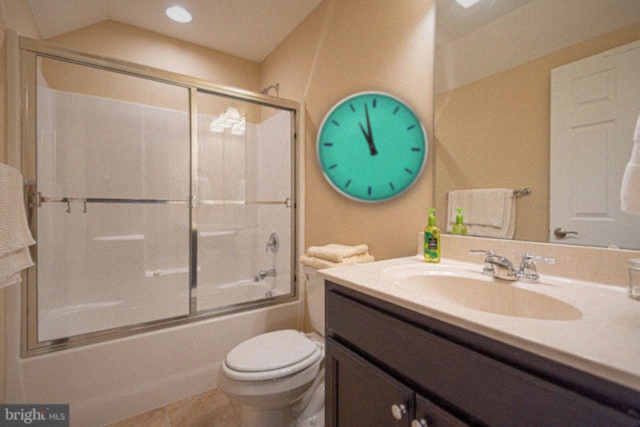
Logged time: 10 h 58 min
